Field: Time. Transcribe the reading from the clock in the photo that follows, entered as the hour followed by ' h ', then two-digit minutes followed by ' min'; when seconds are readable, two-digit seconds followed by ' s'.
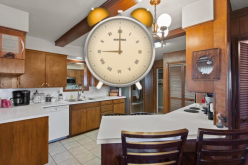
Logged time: 9 h 00 min
